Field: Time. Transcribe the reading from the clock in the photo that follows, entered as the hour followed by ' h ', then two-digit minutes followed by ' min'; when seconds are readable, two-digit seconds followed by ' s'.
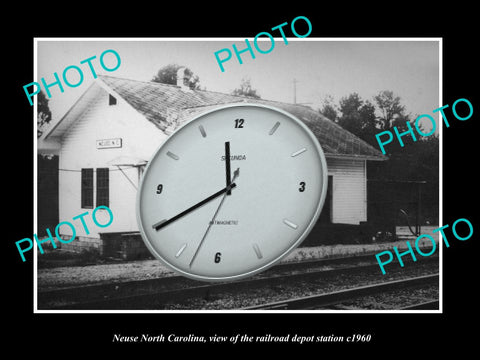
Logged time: 11 h 39 min 33 s
